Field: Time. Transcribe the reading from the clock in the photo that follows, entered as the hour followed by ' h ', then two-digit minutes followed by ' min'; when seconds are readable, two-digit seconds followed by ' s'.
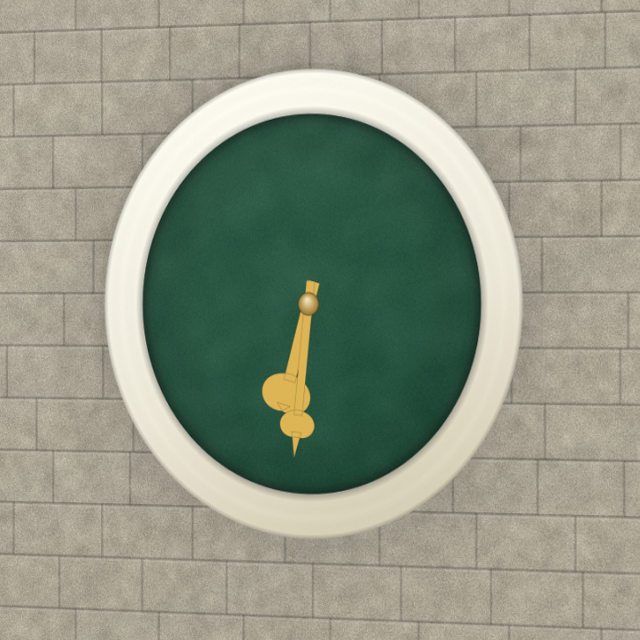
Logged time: 6 h 31 min
